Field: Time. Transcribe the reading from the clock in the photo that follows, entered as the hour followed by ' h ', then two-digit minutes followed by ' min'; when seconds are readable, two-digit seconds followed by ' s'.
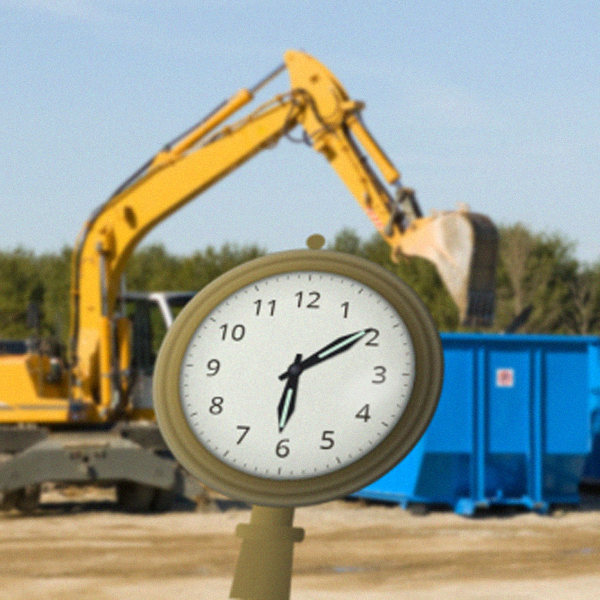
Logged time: 6 h 09 min
